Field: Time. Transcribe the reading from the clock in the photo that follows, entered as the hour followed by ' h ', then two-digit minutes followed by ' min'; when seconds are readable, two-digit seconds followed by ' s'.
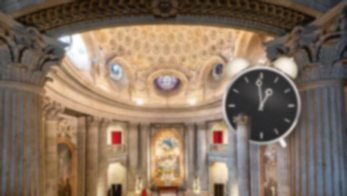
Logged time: 12 h 59 min
